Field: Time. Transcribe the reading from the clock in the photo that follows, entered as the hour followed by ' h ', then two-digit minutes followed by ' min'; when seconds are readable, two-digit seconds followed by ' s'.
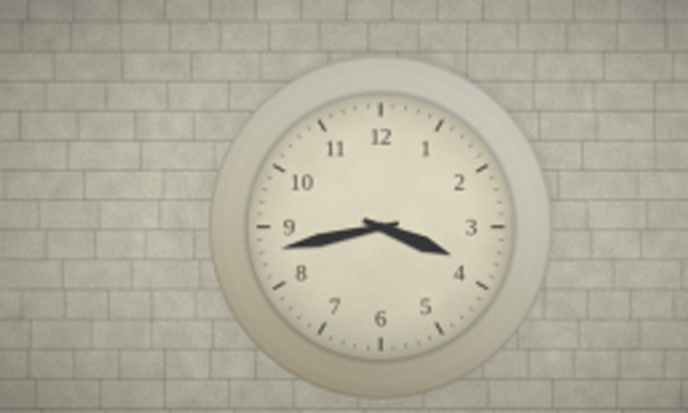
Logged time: 3 h 43 min
